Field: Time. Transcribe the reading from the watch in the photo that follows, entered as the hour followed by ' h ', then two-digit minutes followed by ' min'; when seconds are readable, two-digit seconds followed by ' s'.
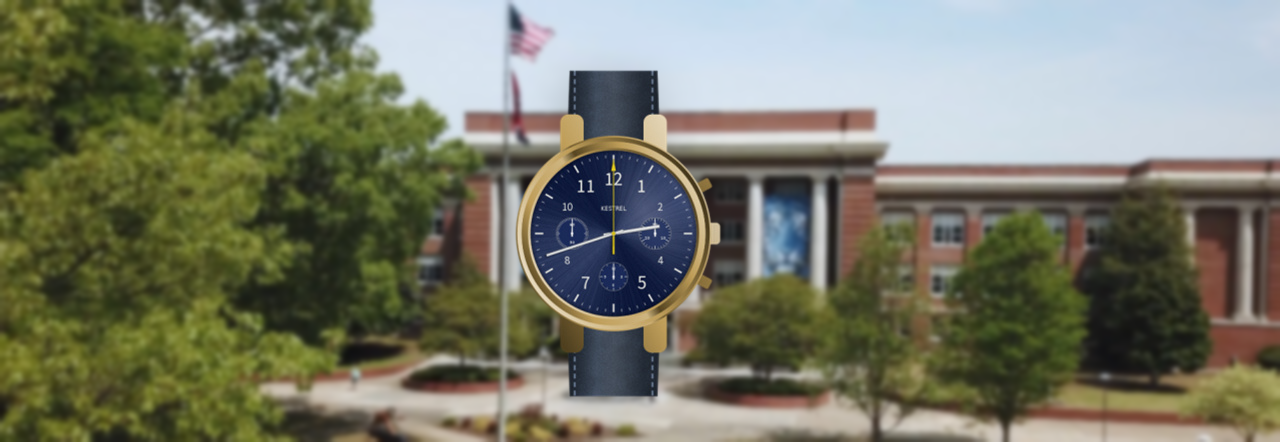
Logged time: 2 h 42 min
